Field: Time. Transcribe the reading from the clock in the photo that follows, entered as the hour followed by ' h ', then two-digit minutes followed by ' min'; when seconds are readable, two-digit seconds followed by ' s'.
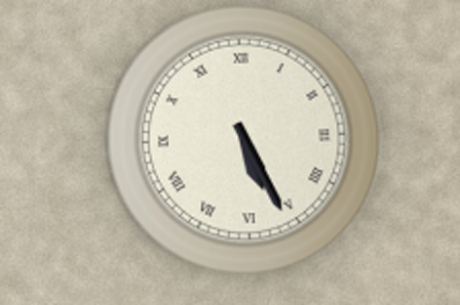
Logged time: 5 h 26 min
